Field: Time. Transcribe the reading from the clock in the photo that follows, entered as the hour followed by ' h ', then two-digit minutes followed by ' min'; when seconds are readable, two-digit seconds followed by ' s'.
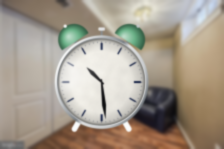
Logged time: 10 h 29 min
